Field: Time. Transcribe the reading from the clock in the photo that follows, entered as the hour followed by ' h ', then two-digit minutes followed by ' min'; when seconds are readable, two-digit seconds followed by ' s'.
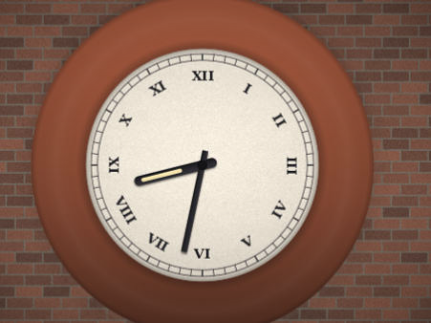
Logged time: 8 h 32 min
